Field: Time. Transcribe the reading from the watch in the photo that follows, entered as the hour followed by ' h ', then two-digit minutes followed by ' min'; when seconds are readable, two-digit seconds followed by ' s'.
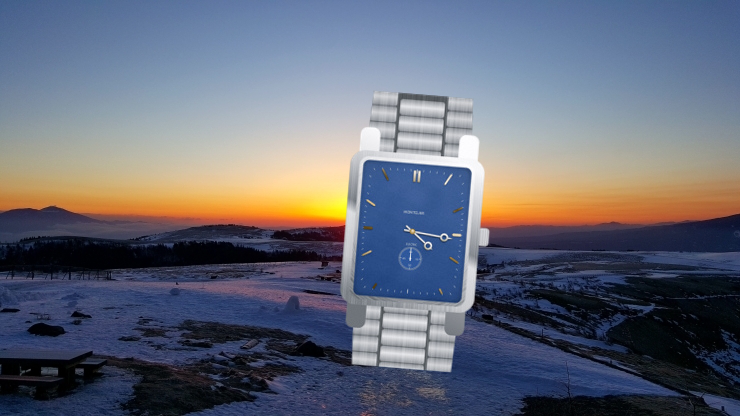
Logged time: 4 h 16 min
